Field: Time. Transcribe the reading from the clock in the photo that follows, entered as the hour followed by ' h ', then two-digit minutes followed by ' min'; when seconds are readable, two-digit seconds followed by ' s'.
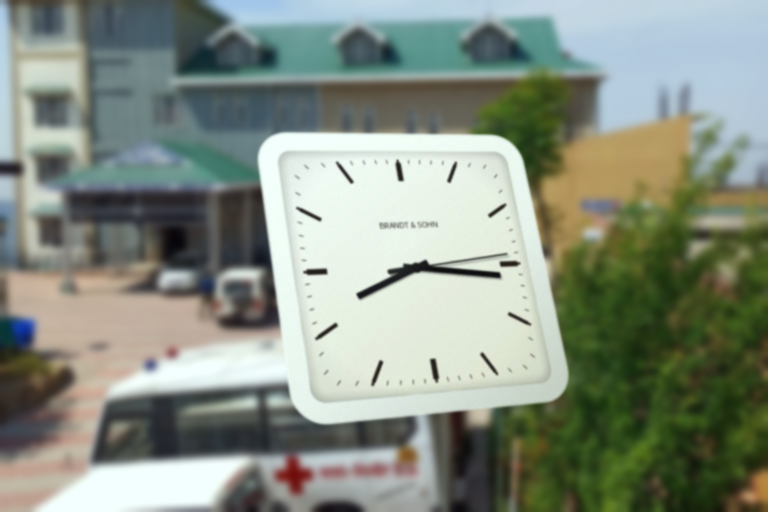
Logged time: 8 h 16 min 14 s
